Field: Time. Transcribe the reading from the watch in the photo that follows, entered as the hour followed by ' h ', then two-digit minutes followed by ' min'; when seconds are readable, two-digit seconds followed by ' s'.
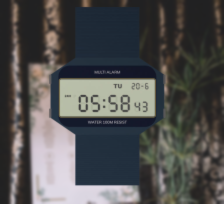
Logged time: 5 h 58 min 43 s
